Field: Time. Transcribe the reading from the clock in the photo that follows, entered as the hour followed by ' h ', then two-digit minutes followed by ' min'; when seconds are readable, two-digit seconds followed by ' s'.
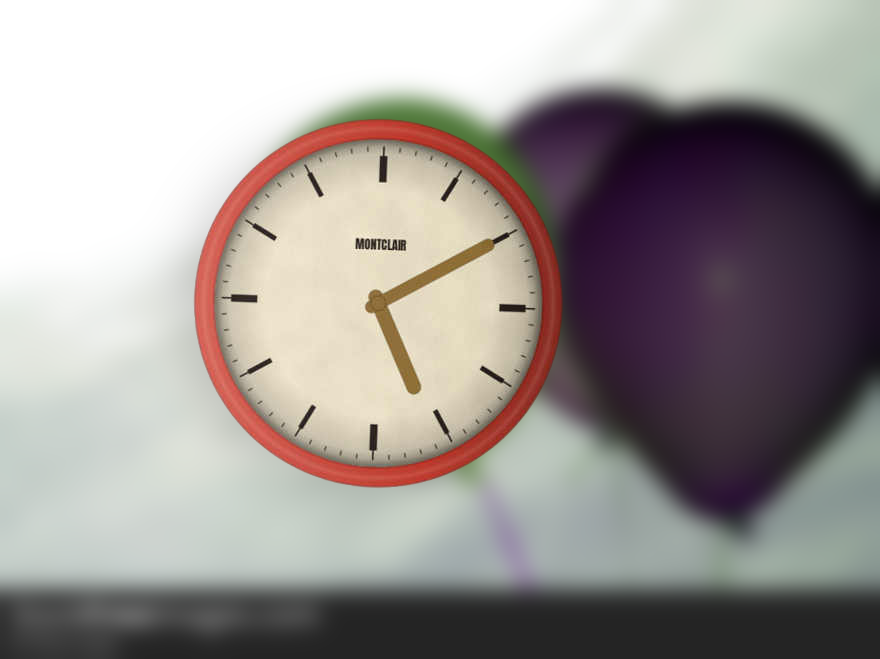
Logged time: 5 h 10 min
